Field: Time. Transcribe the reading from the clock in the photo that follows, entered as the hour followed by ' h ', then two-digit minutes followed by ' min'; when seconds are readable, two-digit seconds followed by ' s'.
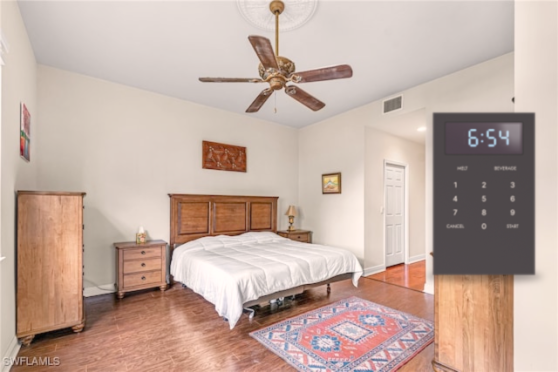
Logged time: 6 h 54 min
